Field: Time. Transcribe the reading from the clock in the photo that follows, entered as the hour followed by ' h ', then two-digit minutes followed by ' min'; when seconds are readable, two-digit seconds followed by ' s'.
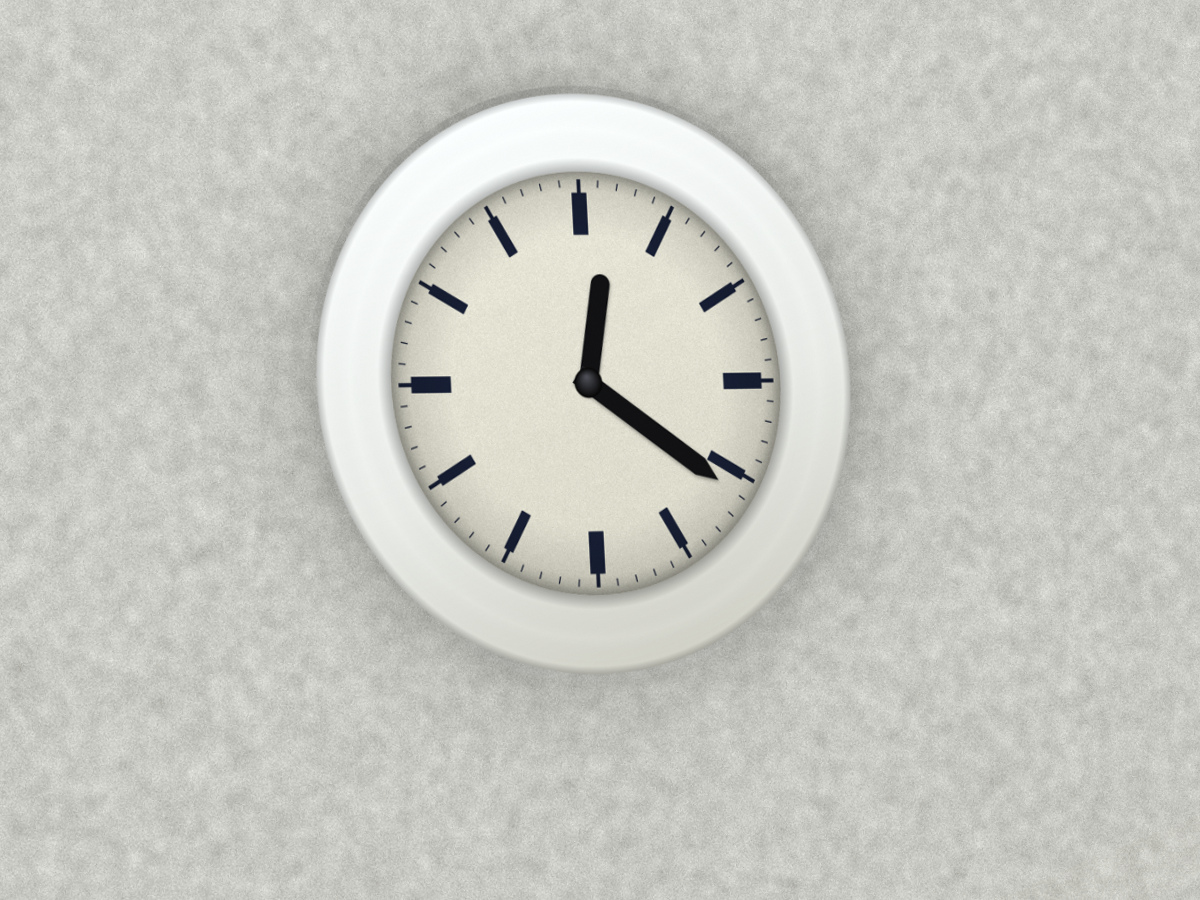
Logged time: 12 h 21 min
